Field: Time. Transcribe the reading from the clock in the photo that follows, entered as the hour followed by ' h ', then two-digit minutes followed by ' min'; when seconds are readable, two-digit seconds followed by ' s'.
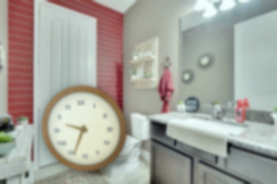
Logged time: 9 h 34 min
